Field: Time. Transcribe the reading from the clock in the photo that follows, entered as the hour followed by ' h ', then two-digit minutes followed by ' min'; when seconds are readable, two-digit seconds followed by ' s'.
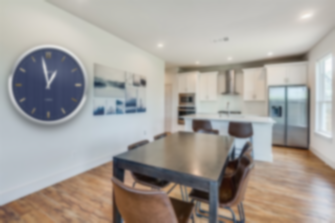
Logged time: 12 h 58 min
